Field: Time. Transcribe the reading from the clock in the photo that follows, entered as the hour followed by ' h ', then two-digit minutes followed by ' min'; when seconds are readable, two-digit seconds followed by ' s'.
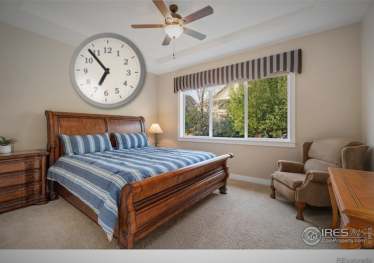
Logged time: 6 h 53 min
